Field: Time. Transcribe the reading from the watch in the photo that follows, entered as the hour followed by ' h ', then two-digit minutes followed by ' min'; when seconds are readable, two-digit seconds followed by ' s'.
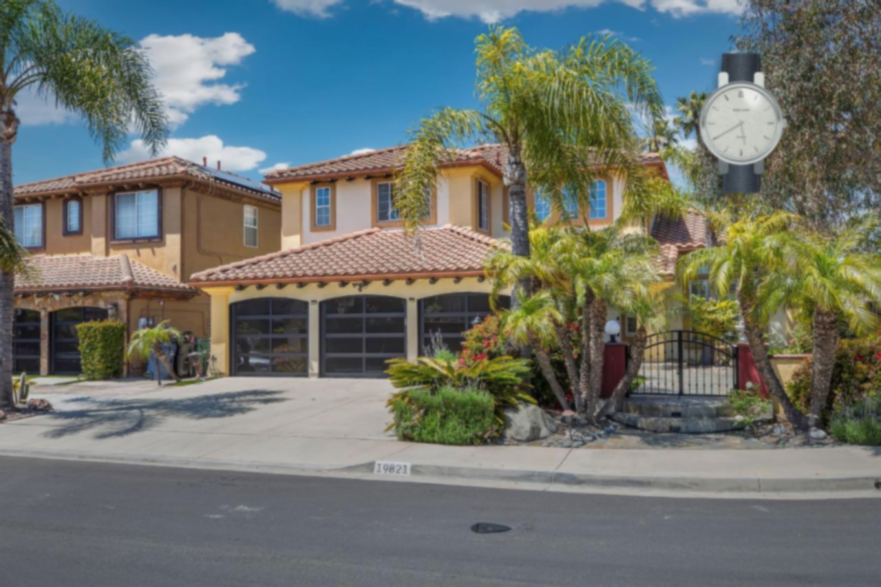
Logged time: 5 h 40 min
